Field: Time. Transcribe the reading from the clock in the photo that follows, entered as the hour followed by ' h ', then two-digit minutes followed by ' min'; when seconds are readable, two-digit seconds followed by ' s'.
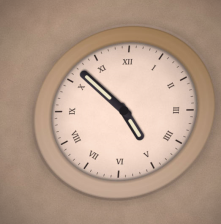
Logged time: 4 h 52 min
